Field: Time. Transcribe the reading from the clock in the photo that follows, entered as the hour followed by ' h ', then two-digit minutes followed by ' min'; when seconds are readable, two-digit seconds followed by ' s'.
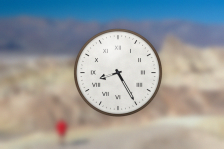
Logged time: 8 h 25 min
